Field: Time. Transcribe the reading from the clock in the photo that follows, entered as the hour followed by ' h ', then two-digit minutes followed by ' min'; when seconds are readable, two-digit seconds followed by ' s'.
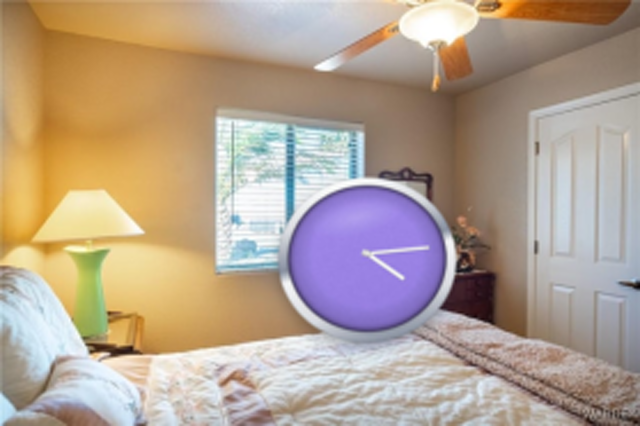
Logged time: 4 h 14 min
